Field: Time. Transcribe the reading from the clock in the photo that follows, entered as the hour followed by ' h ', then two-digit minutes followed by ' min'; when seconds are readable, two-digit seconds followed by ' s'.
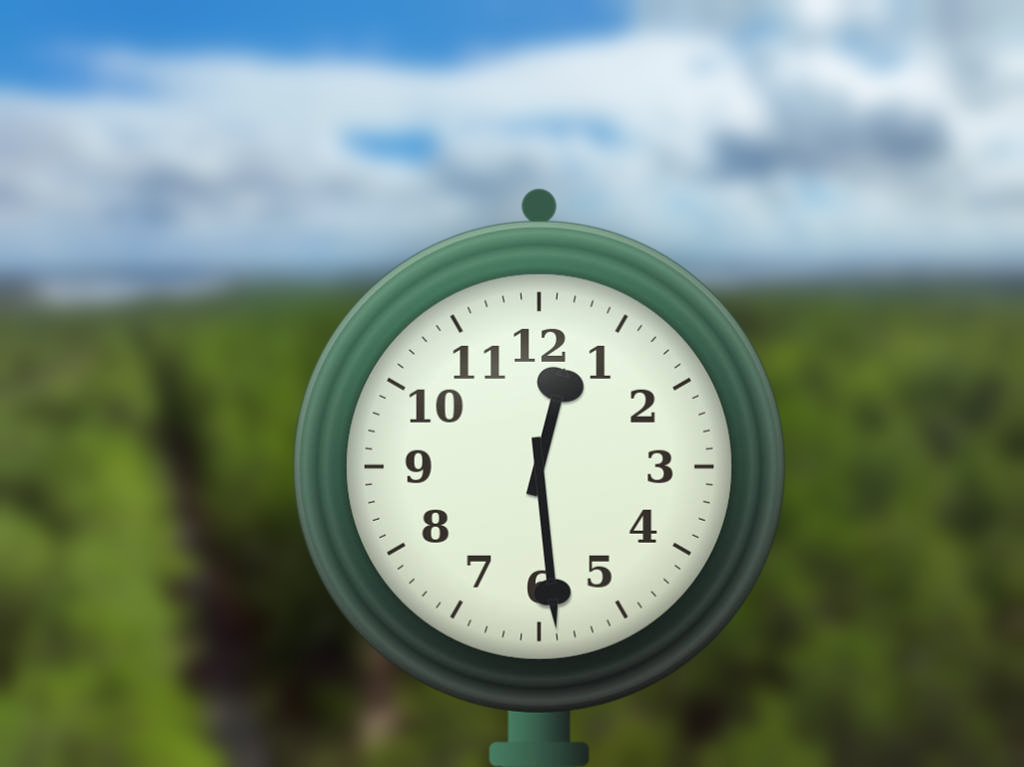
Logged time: 12 h 29 min
